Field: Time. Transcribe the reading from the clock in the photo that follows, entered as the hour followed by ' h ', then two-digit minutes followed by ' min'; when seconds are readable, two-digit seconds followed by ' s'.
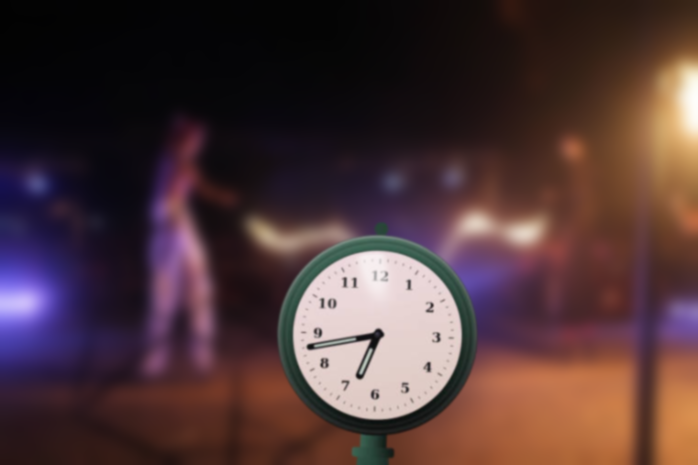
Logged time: 6 h 43 min
